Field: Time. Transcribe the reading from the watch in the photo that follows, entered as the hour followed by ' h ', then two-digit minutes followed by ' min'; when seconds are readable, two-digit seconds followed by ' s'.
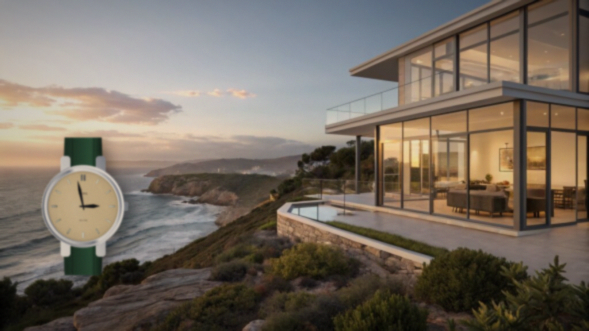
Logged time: 2 h 58 min
